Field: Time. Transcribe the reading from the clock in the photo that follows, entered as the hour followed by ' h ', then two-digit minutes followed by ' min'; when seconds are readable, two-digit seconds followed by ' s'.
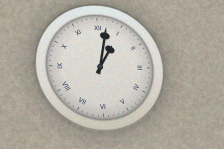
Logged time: 1 h 02 min
